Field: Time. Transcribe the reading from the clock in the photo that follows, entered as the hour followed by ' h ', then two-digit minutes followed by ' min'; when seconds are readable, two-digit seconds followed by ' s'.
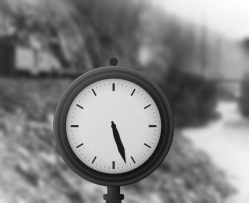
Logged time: 5 h 27 min
